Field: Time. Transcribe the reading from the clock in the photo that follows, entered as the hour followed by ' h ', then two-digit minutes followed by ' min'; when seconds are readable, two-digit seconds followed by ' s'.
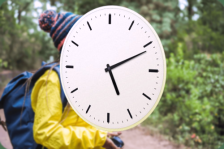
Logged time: 5 h 11 min
